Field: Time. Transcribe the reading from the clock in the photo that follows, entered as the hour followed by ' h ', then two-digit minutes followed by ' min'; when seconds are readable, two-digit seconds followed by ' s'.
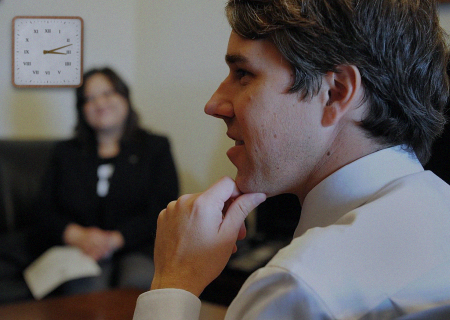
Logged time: 3 h 12 min
